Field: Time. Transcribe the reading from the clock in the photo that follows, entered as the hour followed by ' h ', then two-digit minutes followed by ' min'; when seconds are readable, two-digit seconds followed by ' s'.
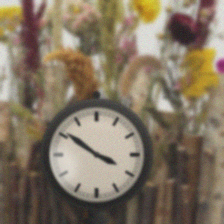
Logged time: 3 h 51 min
